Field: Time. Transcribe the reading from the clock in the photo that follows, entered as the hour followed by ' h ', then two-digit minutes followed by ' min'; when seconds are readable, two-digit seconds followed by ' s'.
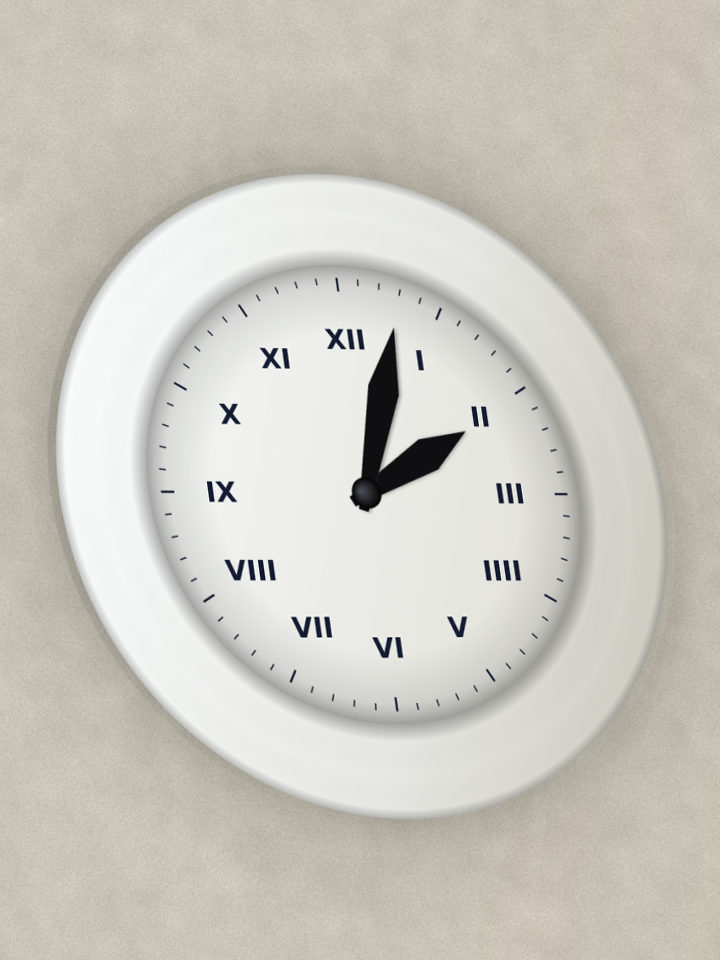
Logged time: 2 h 03 min
